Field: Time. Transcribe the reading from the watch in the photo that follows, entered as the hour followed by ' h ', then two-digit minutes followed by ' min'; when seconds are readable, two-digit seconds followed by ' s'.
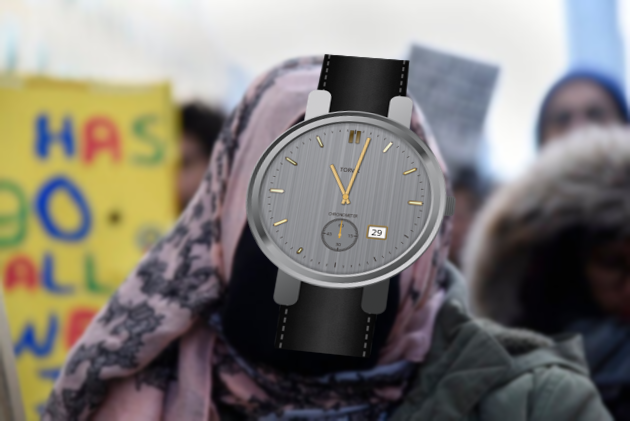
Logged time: 11 h 02 min
